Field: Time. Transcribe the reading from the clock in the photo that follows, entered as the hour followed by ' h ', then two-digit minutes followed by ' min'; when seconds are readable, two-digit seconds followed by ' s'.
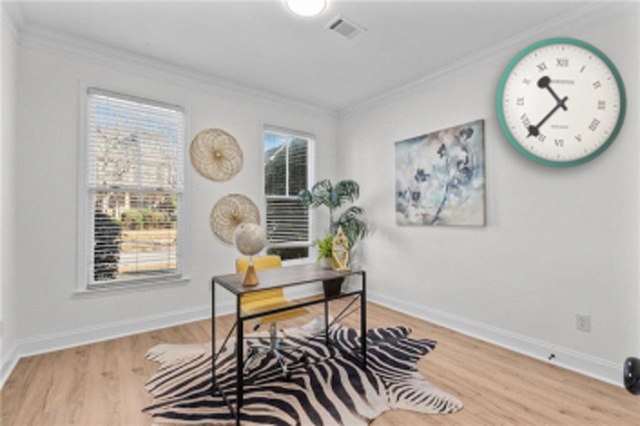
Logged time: 10 h 37 min
